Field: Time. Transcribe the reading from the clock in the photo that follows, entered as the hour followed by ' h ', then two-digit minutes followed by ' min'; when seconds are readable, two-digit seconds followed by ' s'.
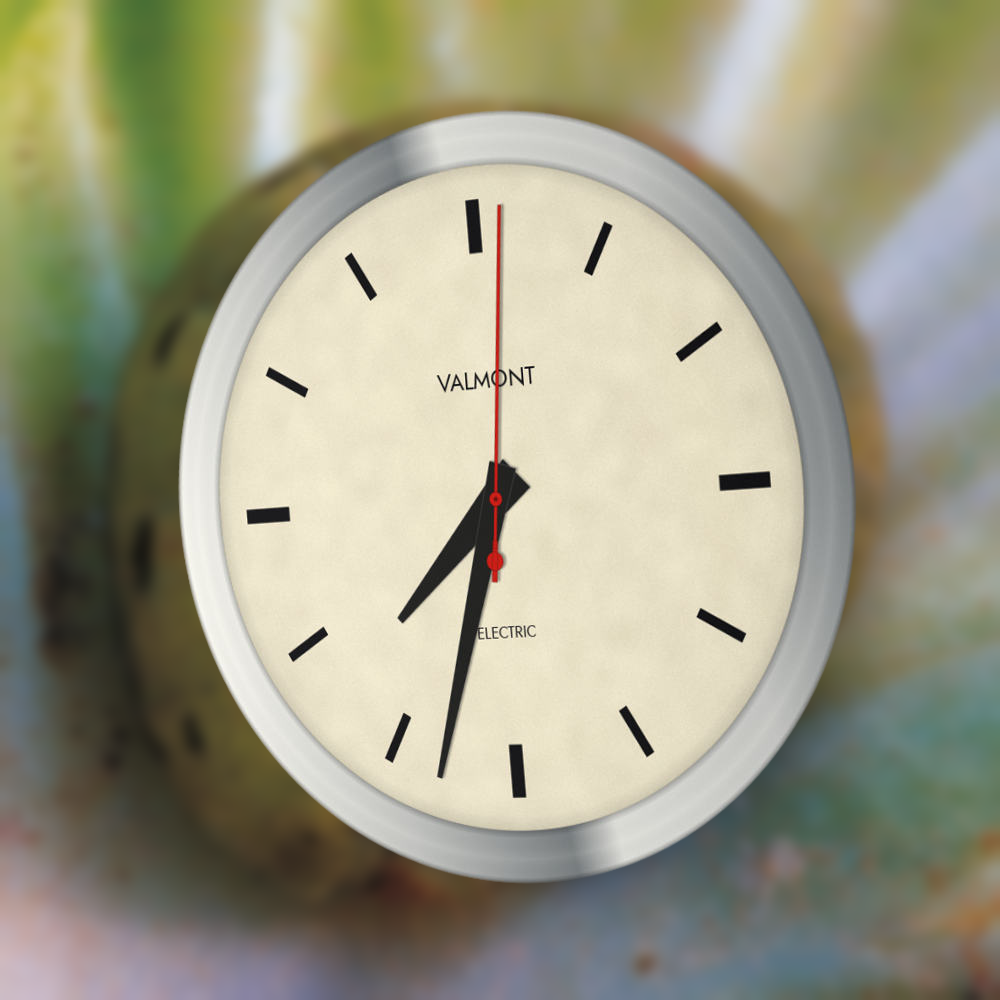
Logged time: 7 h 33 min 01 s
